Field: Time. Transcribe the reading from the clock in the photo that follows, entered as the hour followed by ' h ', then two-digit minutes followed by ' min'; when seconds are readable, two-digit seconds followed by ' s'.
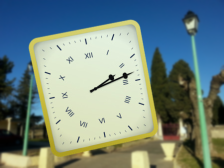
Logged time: 2 h 13 min
